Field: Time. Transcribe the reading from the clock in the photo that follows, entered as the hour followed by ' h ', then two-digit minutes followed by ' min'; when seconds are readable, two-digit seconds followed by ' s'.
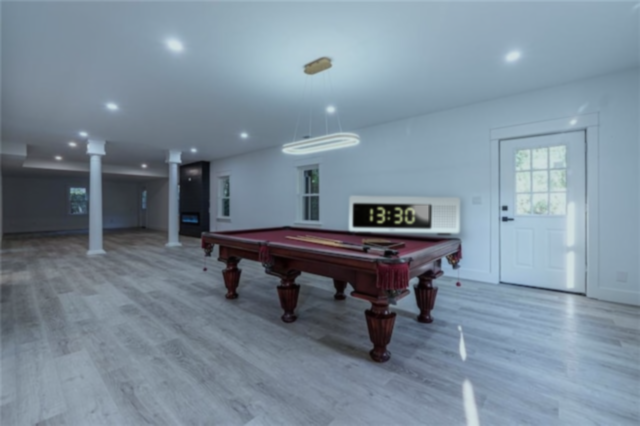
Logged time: 13 h 30 min
